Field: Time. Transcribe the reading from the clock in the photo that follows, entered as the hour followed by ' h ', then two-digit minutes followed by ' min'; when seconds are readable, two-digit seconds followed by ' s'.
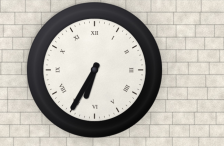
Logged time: 6 h 35 min
